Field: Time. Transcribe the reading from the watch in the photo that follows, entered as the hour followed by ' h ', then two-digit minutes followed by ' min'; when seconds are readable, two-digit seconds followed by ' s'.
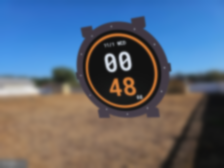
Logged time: 0 h 48 min
